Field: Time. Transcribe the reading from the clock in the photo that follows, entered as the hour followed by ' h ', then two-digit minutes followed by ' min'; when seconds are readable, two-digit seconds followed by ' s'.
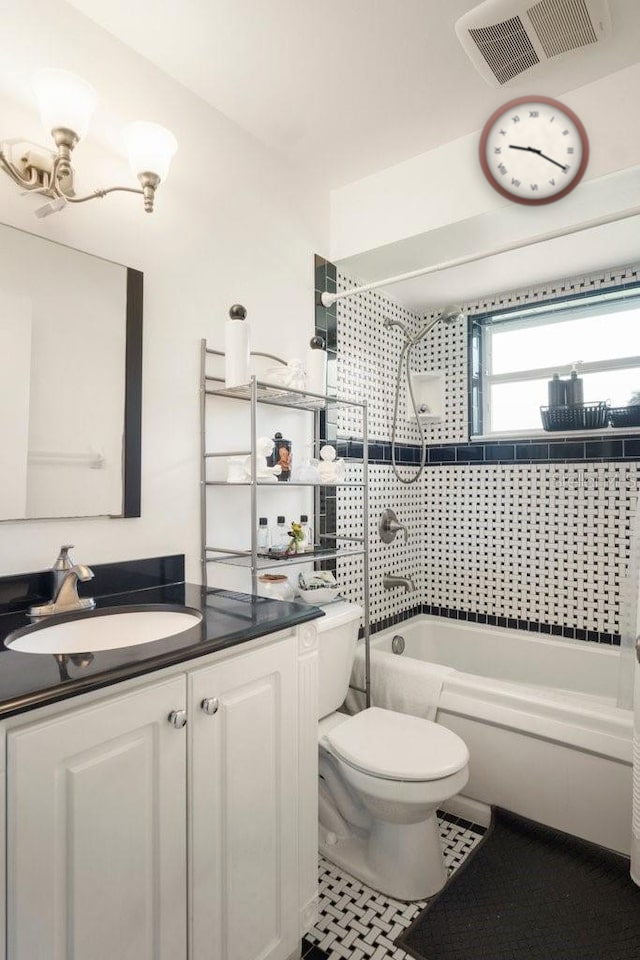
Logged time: 9 h 20 min
